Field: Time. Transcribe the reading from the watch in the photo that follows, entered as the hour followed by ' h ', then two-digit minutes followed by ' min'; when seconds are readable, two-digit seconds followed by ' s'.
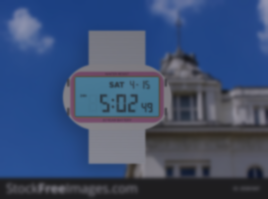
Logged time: 5 h 02 min
